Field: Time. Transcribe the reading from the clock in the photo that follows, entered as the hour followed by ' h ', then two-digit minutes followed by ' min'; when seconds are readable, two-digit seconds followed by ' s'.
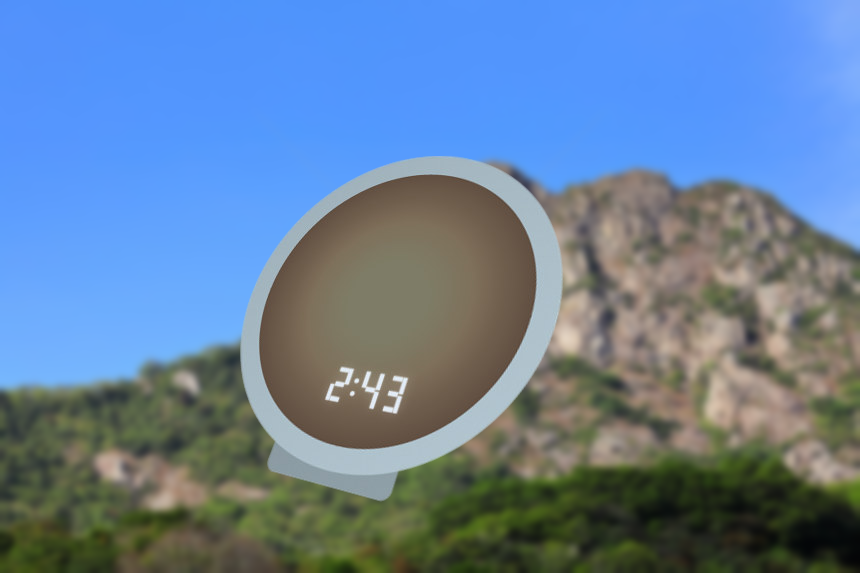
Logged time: 2 h 43 min
